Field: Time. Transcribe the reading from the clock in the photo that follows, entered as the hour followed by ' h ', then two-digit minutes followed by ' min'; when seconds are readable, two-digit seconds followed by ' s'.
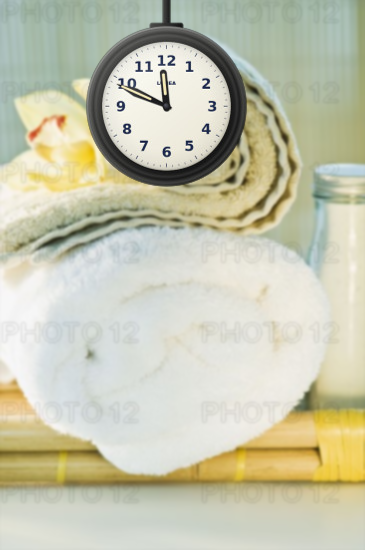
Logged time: 11 h 49 min
